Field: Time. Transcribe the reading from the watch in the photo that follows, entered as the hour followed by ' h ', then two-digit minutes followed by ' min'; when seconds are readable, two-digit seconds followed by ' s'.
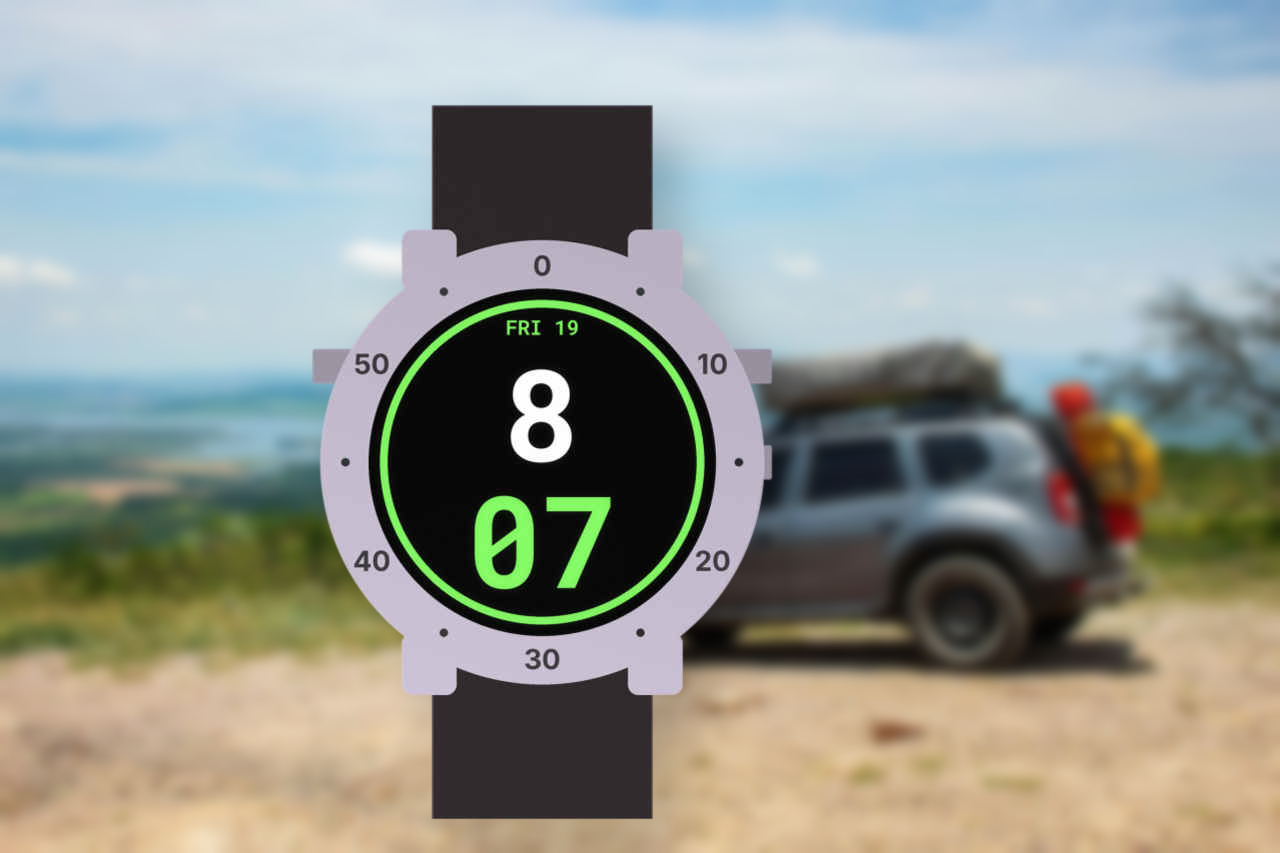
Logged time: 8 h 07 min
